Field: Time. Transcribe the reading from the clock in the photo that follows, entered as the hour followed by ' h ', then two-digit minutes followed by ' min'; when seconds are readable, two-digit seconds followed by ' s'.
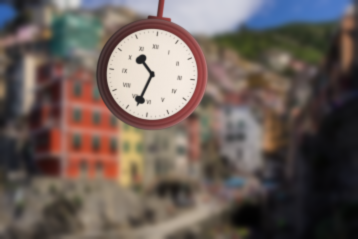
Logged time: 10 h 33 min
